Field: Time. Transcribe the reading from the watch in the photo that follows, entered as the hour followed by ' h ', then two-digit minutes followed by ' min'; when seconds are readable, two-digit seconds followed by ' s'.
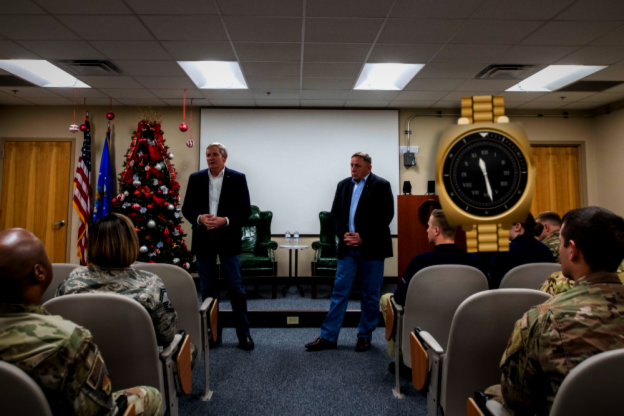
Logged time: 11 h 28 min
